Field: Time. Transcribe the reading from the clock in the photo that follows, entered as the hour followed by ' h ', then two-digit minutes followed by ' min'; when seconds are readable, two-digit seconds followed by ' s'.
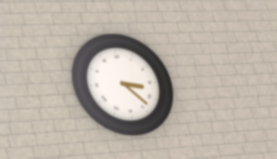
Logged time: 3 h 23 min
